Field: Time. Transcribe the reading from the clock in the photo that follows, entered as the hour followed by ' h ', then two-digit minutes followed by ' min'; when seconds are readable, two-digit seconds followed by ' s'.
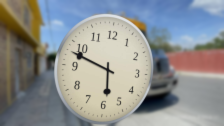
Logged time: 5 h 48 min
